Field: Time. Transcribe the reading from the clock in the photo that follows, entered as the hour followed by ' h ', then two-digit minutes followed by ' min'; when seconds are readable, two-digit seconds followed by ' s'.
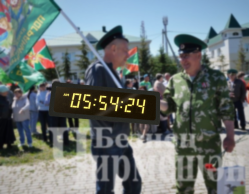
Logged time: 5 h 54 min 24 s
